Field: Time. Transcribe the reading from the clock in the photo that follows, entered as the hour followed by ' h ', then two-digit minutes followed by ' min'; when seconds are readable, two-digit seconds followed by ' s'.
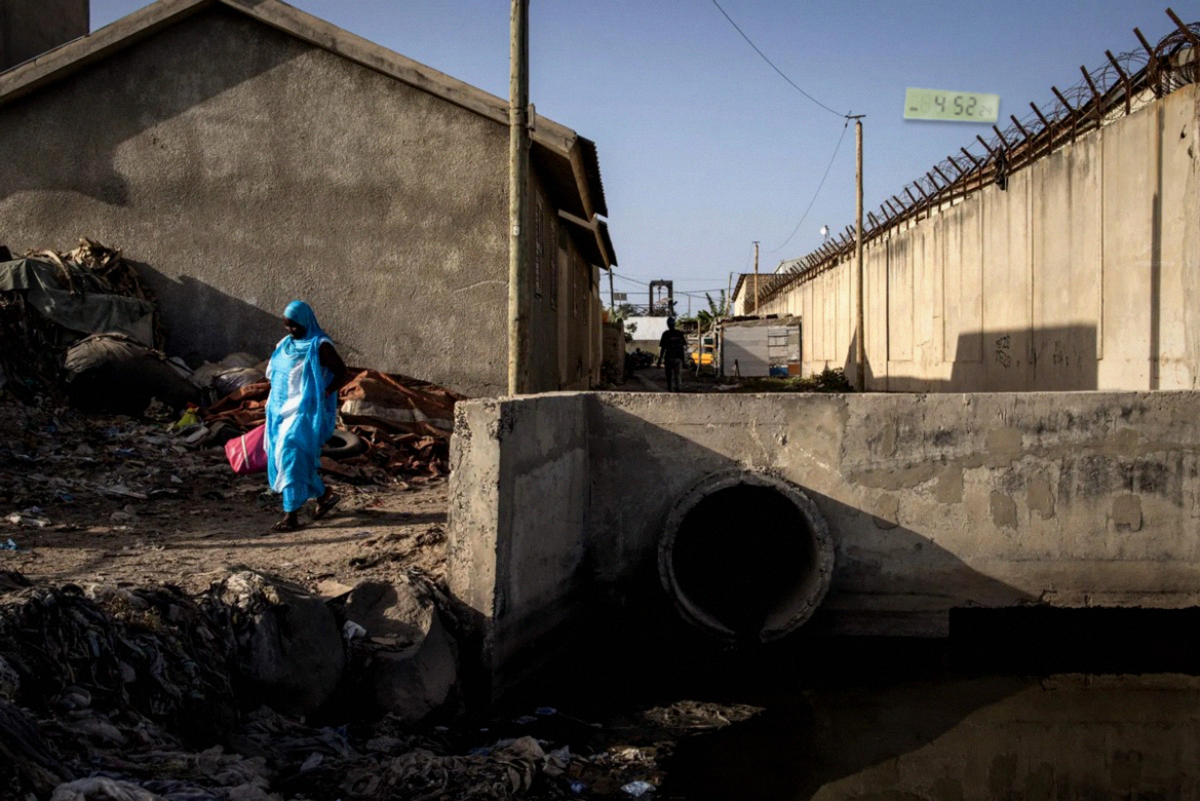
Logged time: 4 h 52 min
